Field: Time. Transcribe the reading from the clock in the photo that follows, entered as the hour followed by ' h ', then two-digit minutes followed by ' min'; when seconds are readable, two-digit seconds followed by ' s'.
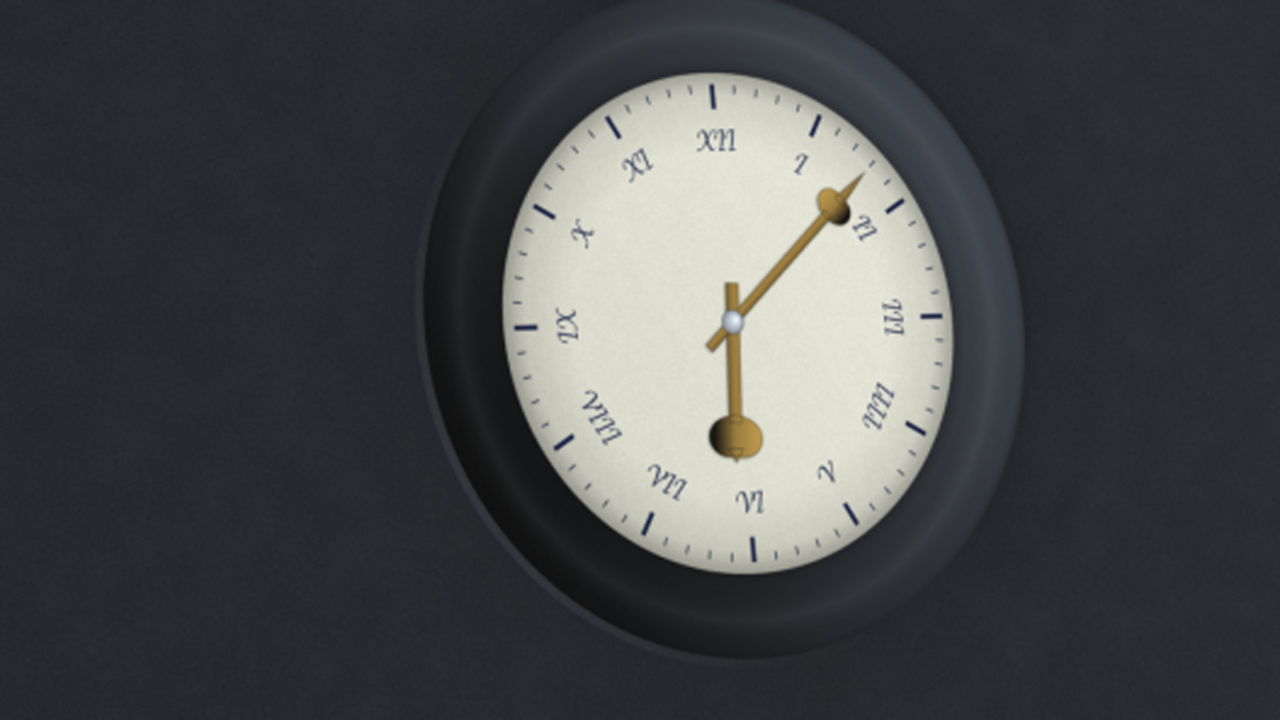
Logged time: 6 h 08 min
